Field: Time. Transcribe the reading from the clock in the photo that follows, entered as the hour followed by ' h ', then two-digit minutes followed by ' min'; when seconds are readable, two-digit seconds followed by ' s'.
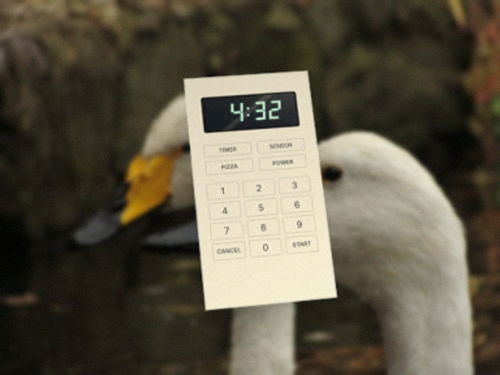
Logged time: 4 h 32 min
